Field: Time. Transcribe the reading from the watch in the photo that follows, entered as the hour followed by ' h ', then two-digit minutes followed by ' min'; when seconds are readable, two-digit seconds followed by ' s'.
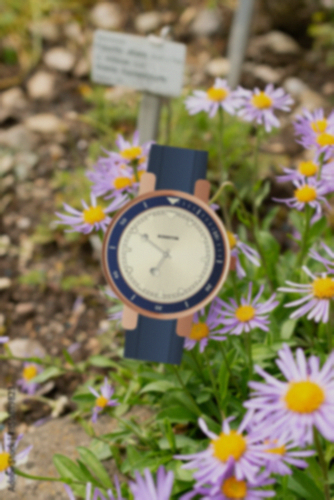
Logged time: 6 h 50 min
